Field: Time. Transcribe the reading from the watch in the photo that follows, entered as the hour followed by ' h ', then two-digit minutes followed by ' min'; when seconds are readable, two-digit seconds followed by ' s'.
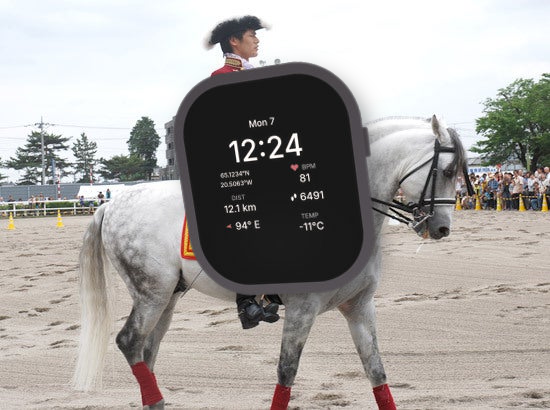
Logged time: 12 h 24 min
